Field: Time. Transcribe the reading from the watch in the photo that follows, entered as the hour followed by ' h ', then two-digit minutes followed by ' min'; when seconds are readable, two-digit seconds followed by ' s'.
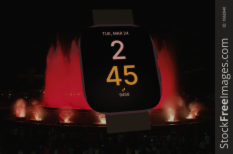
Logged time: 2 h 45 min
